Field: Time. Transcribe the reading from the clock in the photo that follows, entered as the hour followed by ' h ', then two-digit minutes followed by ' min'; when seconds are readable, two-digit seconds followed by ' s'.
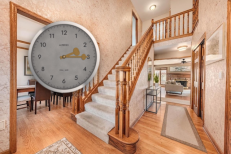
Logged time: 2 h 15 min
